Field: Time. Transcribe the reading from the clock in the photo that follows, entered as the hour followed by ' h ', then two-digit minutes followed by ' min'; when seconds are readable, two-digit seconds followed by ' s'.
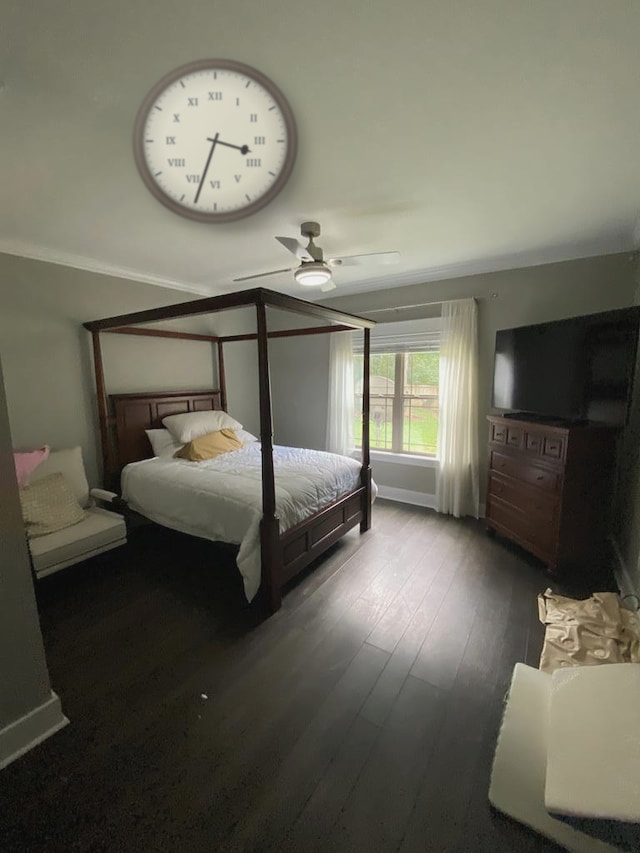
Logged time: 3 h 33 min
